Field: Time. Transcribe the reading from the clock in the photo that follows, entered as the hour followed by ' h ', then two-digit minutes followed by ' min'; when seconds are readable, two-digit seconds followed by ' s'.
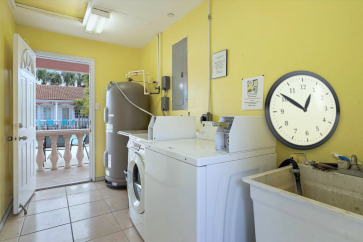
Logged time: 12 h 51 min
